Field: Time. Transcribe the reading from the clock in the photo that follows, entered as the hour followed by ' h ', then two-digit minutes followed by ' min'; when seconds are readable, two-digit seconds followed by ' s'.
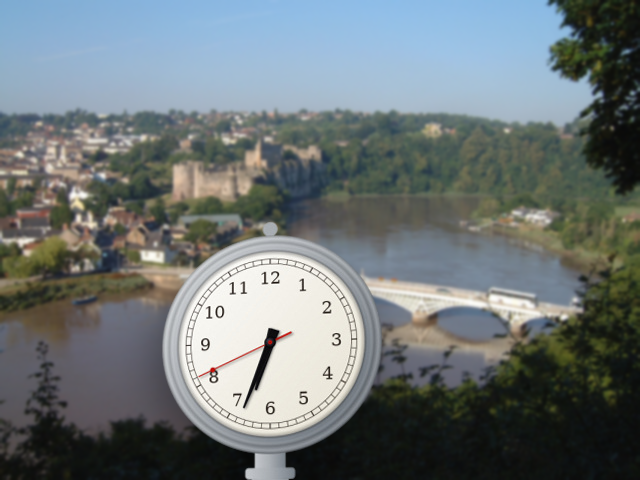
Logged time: 6 h 33 min 41 s
